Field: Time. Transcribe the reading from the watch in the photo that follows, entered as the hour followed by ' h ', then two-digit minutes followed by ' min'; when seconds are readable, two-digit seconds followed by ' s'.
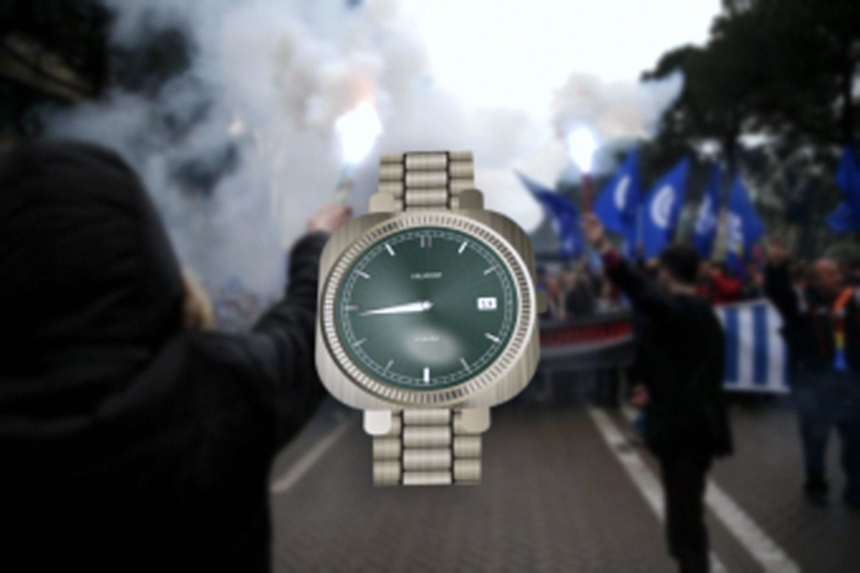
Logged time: 8 h 44 min
